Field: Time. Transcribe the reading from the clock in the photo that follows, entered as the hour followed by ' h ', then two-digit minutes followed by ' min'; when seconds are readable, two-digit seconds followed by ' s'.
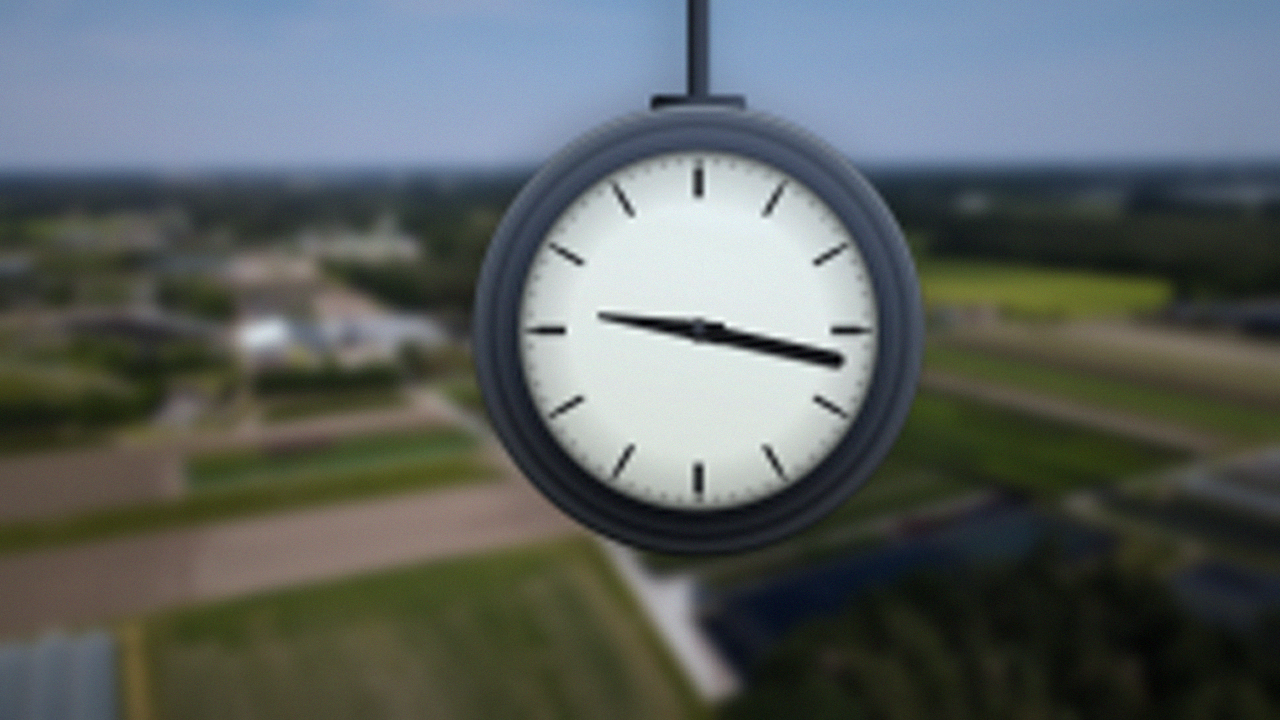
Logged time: 9 h 17 min
